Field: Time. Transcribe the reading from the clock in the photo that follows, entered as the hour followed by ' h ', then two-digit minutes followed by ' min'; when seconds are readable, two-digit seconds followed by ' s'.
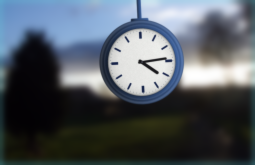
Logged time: 4 h 14 min
